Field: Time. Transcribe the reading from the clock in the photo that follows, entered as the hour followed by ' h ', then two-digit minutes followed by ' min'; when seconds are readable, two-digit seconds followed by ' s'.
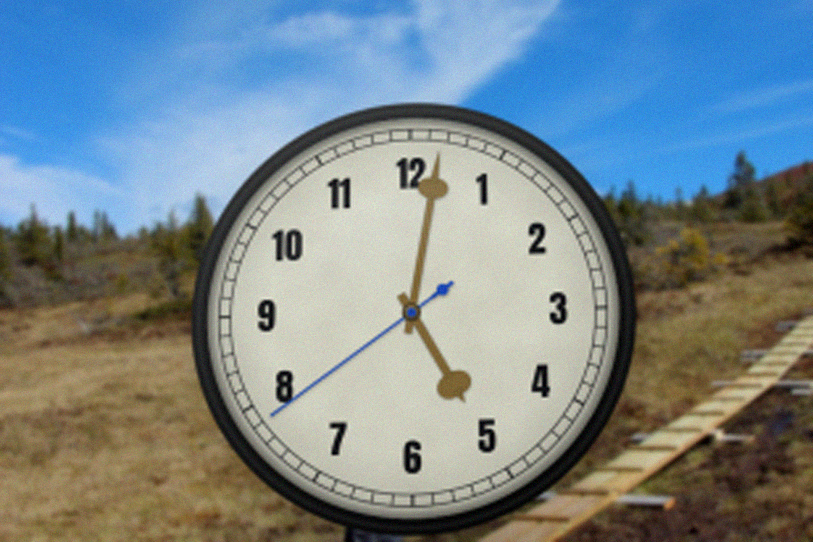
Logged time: 5 h 01 min 39 s
